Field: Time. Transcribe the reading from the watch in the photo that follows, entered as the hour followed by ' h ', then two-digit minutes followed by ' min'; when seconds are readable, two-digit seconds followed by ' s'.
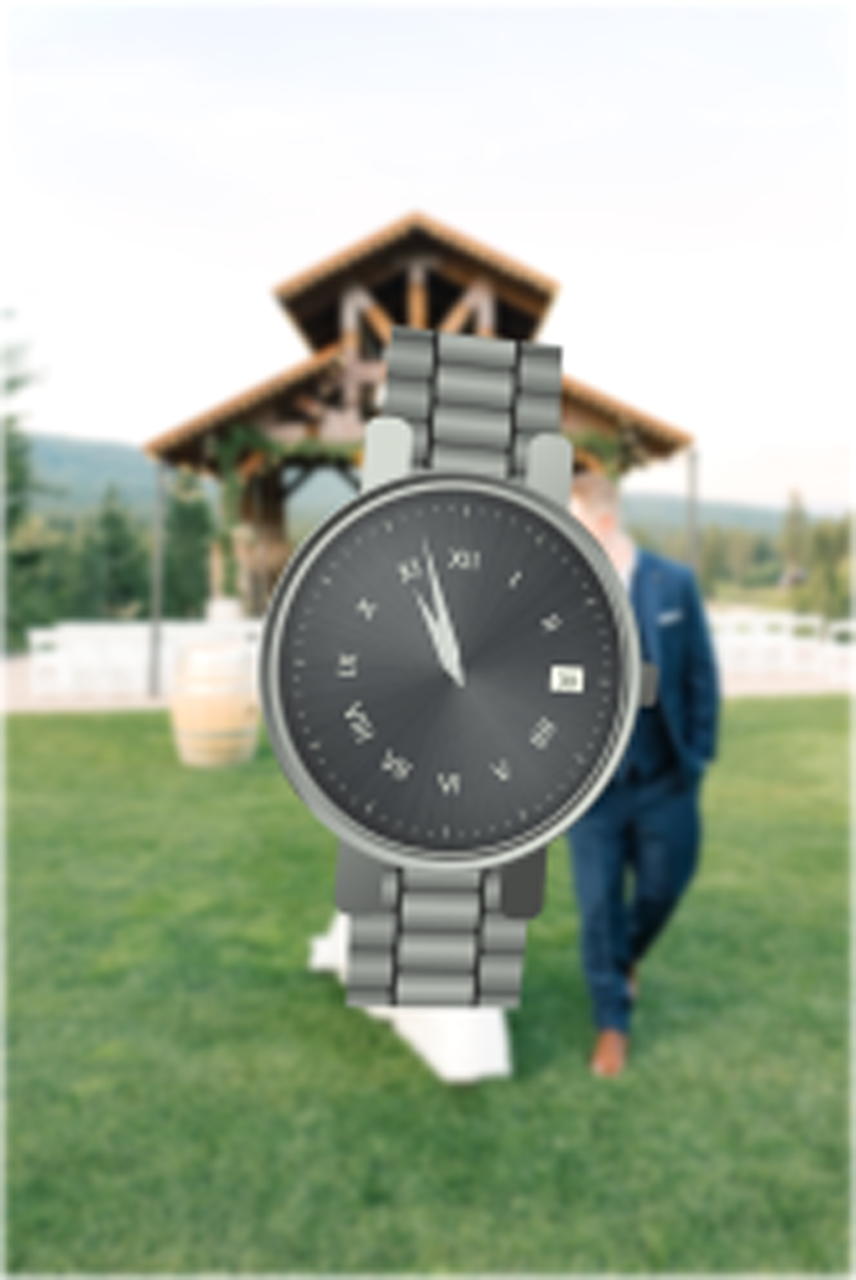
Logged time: 10 h 57 min
